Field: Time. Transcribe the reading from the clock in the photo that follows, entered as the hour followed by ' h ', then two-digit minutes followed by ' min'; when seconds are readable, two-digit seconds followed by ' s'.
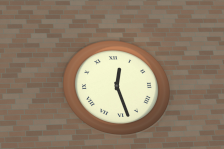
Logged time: 12 h 28 min
